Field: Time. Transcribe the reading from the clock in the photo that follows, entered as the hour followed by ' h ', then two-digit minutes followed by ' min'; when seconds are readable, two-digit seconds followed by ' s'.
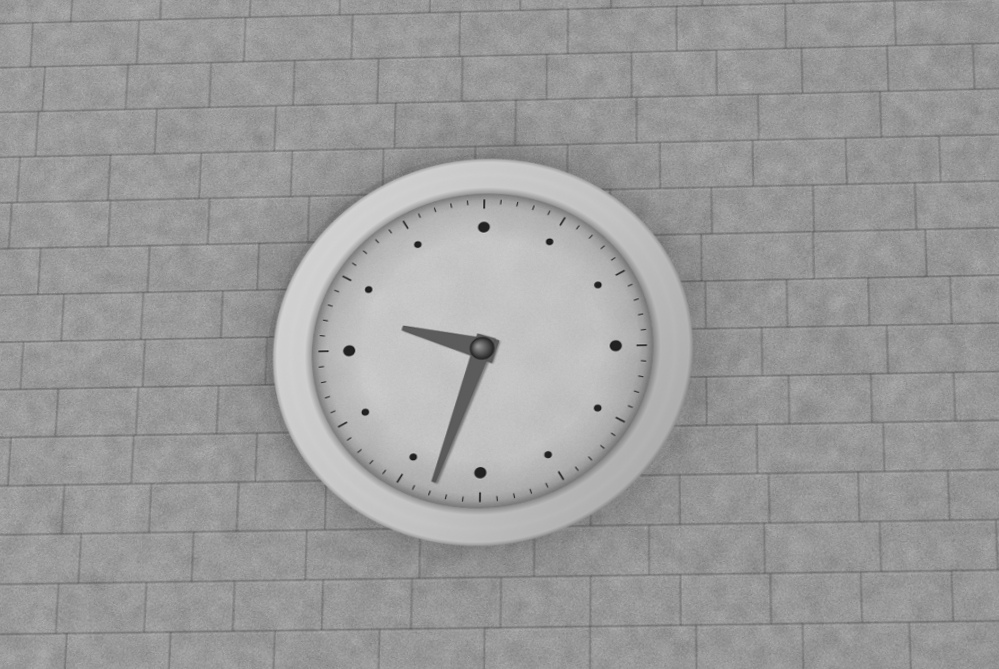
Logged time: 9 h 33 min
